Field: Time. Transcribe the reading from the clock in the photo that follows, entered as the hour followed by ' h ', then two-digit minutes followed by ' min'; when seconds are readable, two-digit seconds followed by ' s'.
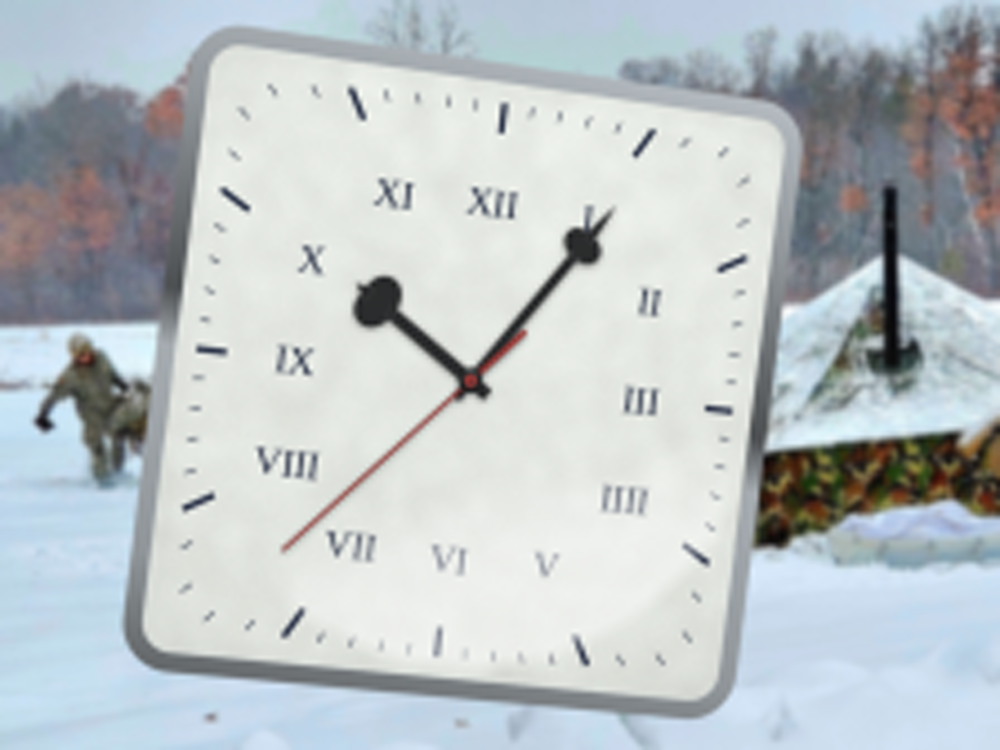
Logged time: 10 h 05 min 37 s
